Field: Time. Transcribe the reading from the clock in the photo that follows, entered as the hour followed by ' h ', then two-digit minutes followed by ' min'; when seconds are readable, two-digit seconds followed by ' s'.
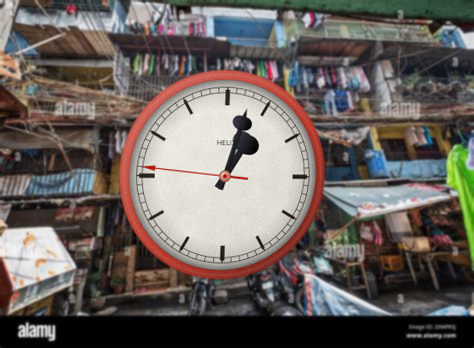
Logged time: 1 h 02 min 46 s
